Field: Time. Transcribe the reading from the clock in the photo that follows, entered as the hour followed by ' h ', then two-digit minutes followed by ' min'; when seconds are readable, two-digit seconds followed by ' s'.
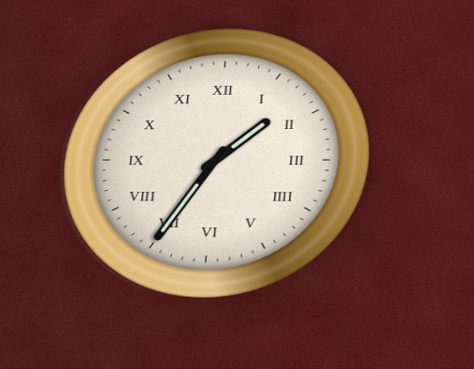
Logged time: 1 h 35 min
